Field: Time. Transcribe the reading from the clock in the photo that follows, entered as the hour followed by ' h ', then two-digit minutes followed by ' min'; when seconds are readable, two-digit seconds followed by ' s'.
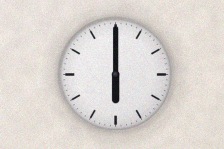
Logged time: 6 h 00 min
